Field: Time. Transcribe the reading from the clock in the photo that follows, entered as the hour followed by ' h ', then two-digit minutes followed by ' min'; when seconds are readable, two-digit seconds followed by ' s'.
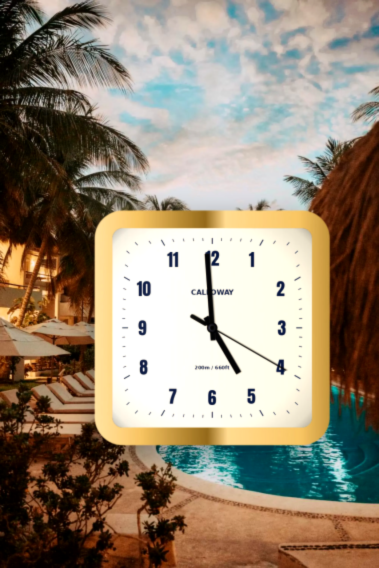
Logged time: 4 h 59 min 20 s
